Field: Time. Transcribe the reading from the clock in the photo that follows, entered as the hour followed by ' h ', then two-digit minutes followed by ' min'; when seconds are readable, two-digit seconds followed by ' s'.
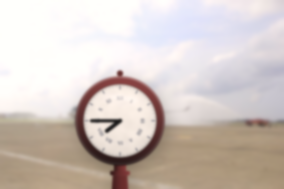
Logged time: 7 h 45 min
